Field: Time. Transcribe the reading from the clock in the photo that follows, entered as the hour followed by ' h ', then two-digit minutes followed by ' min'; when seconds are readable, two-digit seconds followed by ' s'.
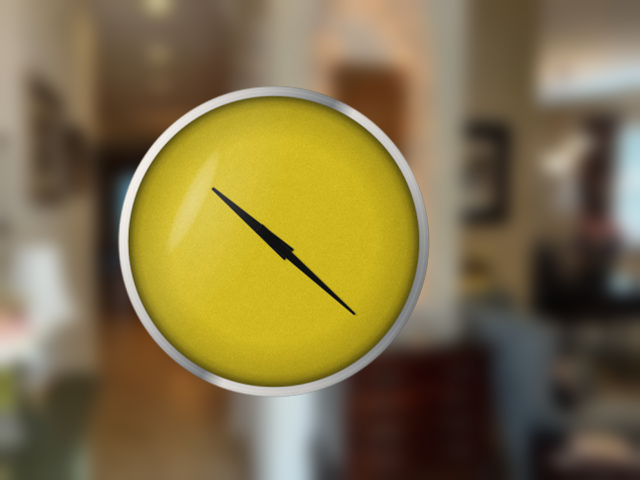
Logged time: 10 h 22 min
